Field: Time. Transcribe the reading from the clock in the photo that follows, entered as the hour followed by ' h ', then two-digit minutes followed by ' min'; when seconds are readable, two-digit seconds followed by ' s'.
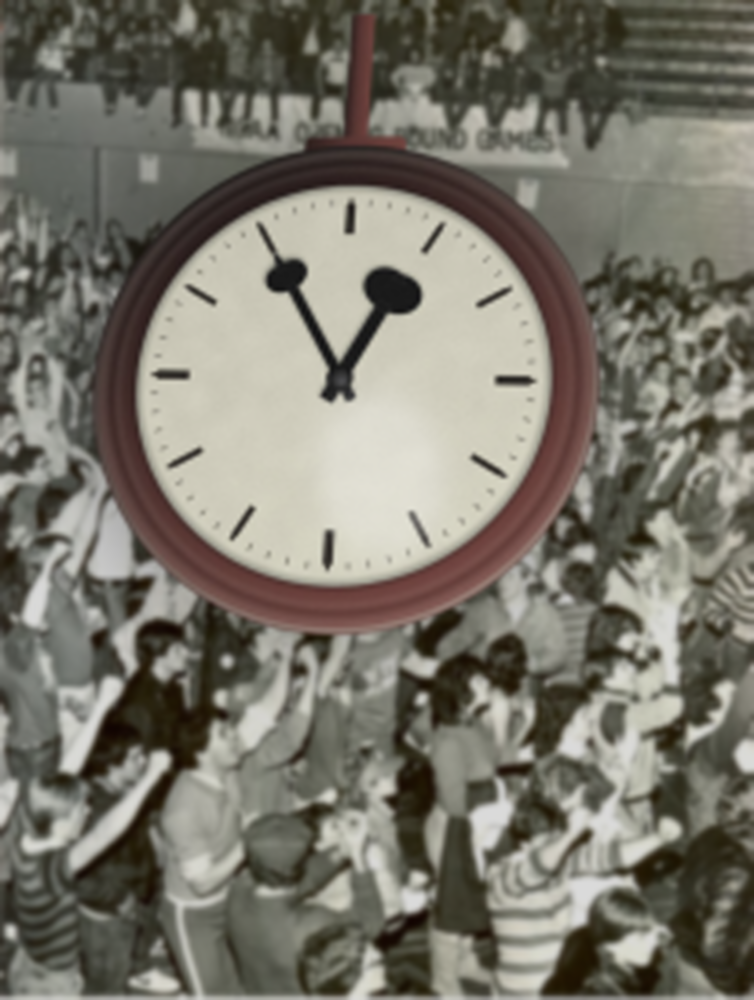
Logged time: 12 h 55 min
